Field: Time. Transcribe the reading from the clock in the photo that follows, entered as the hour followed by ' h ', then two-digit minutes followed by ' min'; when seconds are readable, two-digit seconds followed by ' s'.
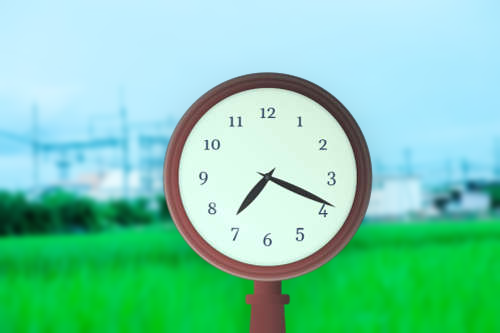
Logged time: 7 h 19 min
